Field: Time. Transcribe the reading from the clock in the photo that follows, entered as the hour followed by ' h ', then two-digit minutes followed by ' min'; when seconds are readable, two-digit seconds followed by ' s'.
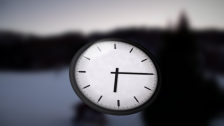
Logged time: 6 h 15 min
